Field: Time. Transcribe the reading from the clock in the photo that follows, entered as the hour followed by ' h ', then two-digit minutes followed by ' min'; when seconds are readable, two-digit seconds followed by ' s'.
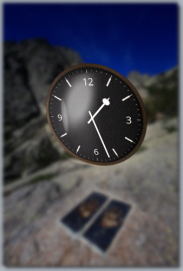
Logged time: 1 h 27 min
